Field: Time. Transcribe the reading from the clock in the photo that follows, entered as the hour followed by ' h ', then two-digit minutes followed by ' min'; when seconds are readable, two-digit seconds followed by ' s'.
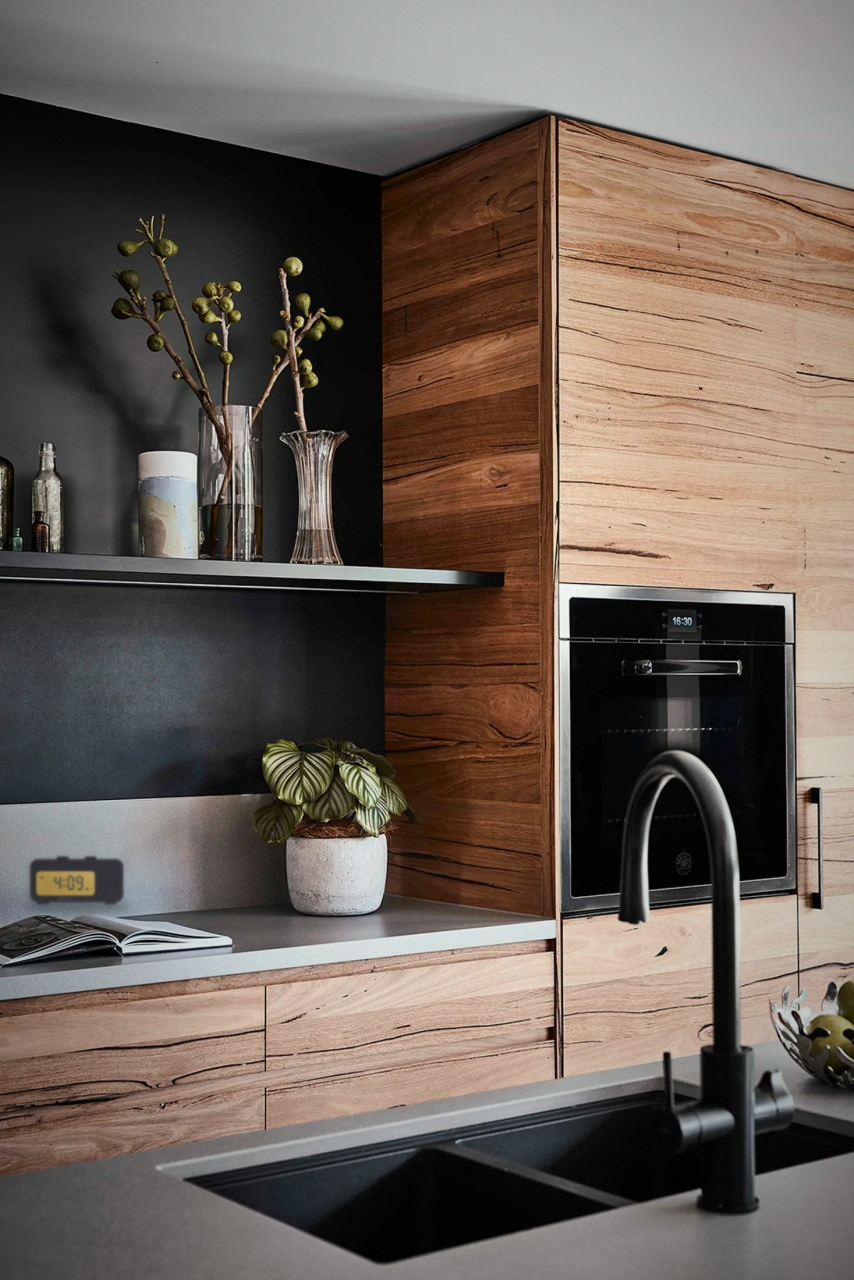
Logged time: 4 h 09 min
